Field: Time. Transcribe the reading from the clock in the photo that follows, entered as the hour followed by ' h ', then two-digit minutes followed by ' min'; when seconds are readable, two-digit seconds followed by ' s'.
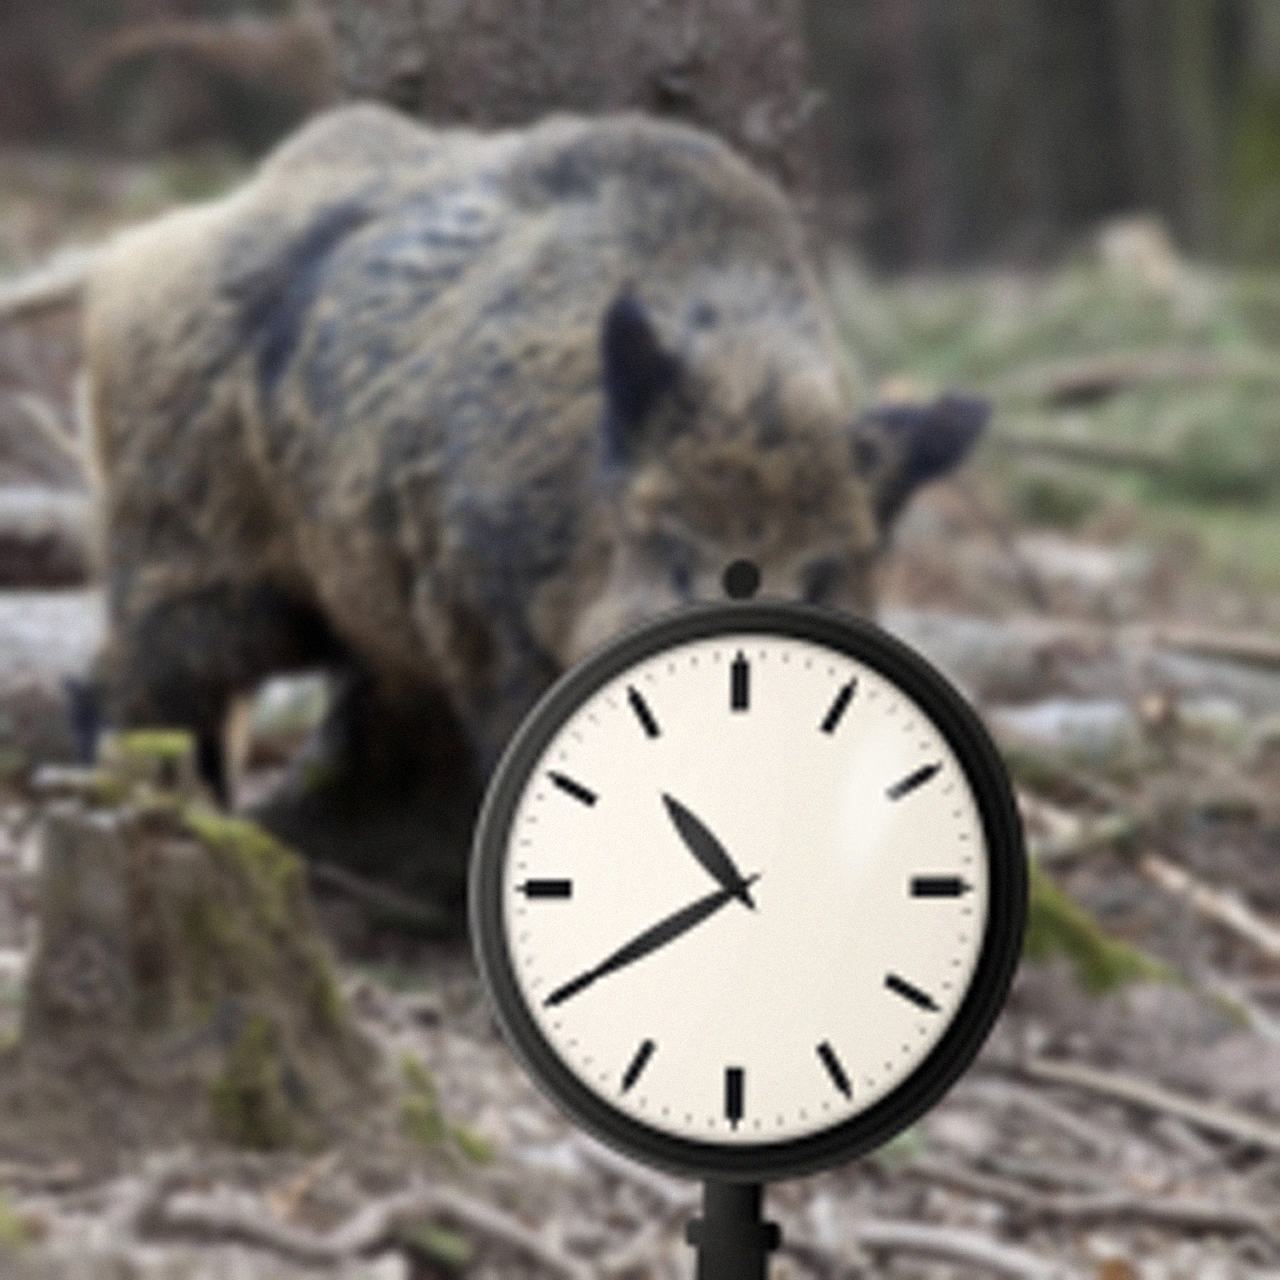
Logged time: 10 h 40 min
